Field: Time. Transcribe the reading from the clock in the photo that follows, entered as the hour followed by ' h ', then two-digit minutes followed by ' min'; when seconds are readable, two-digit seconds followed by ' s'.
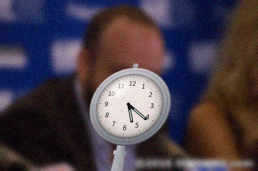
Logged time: 5 h 21 min
